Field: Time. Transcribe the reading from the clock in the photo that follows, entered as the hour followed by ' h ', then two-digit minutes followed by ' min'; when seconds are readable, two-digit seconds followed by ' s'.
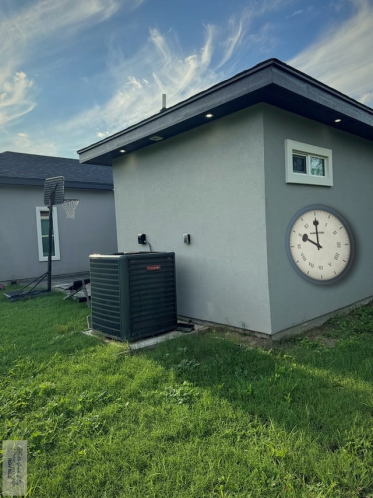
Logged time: 10 h 00 min
